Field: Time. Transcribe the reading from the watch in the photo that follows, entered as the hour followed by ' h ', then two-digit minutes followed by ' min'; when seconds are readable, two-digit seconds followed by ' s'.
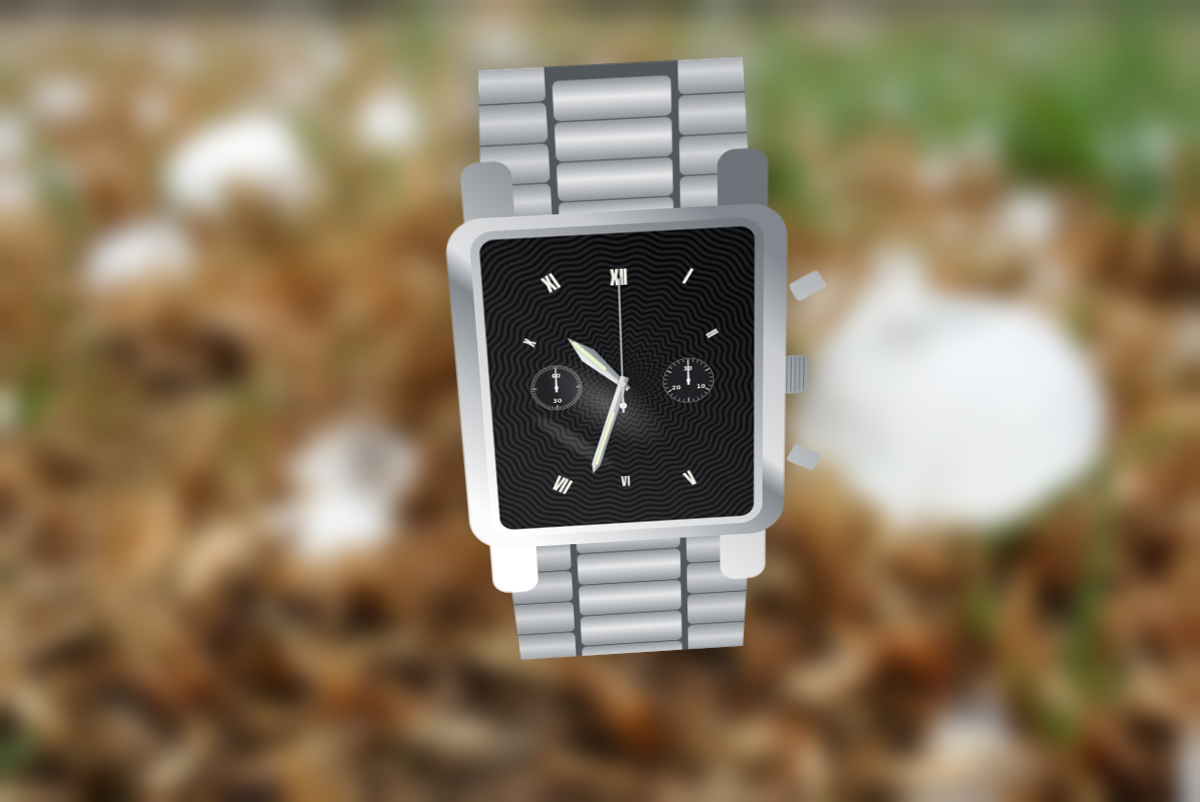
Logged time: 10 h 33 min
